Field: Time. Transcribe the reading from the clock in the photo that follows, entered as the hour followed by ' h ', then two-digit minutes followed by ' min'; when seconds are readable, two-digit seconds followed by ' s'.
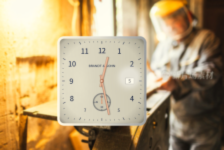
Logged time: 12 h 28 min
